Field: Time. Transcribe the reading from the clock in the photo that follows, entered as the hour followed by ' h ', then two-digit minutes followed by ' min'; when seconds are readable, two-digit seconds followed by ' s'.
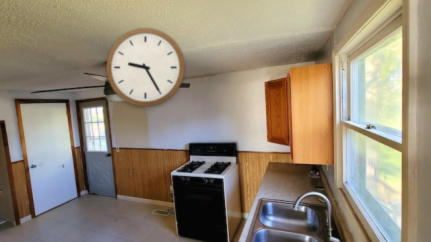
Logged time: 9 h 25 min
